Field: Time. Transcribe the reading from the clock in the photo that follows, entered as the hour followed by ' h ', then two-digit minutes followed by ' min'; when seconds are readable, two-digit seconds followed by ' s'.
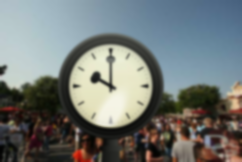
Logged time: 10 h 00 min
